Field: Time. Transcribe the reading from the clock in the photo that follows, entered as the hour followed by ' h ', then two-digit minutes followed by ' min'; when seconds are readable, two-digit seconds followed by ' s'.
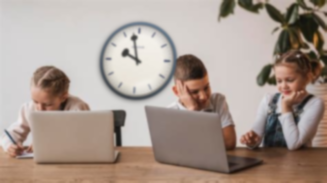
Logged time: 9 h 58 min
